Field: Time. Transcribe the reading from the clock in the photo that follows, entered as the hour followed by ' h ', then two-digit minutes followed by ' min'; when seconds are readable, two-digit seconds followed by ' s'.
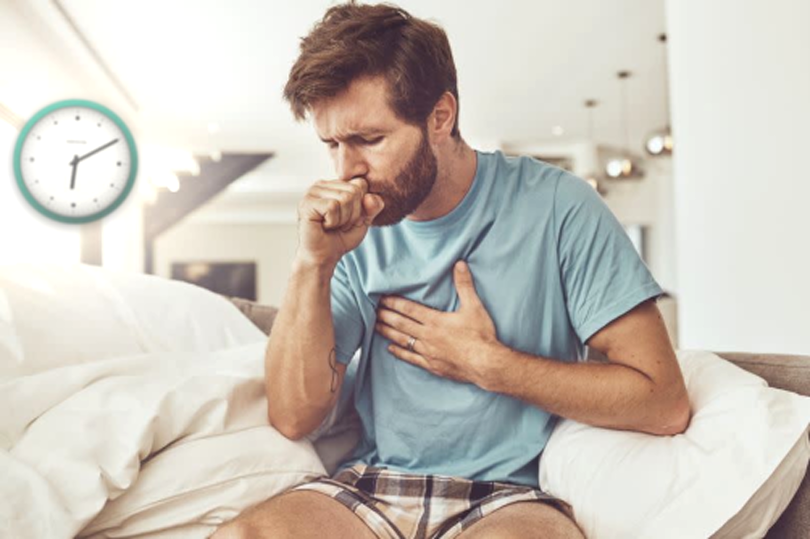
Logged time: 6 h 10 min
